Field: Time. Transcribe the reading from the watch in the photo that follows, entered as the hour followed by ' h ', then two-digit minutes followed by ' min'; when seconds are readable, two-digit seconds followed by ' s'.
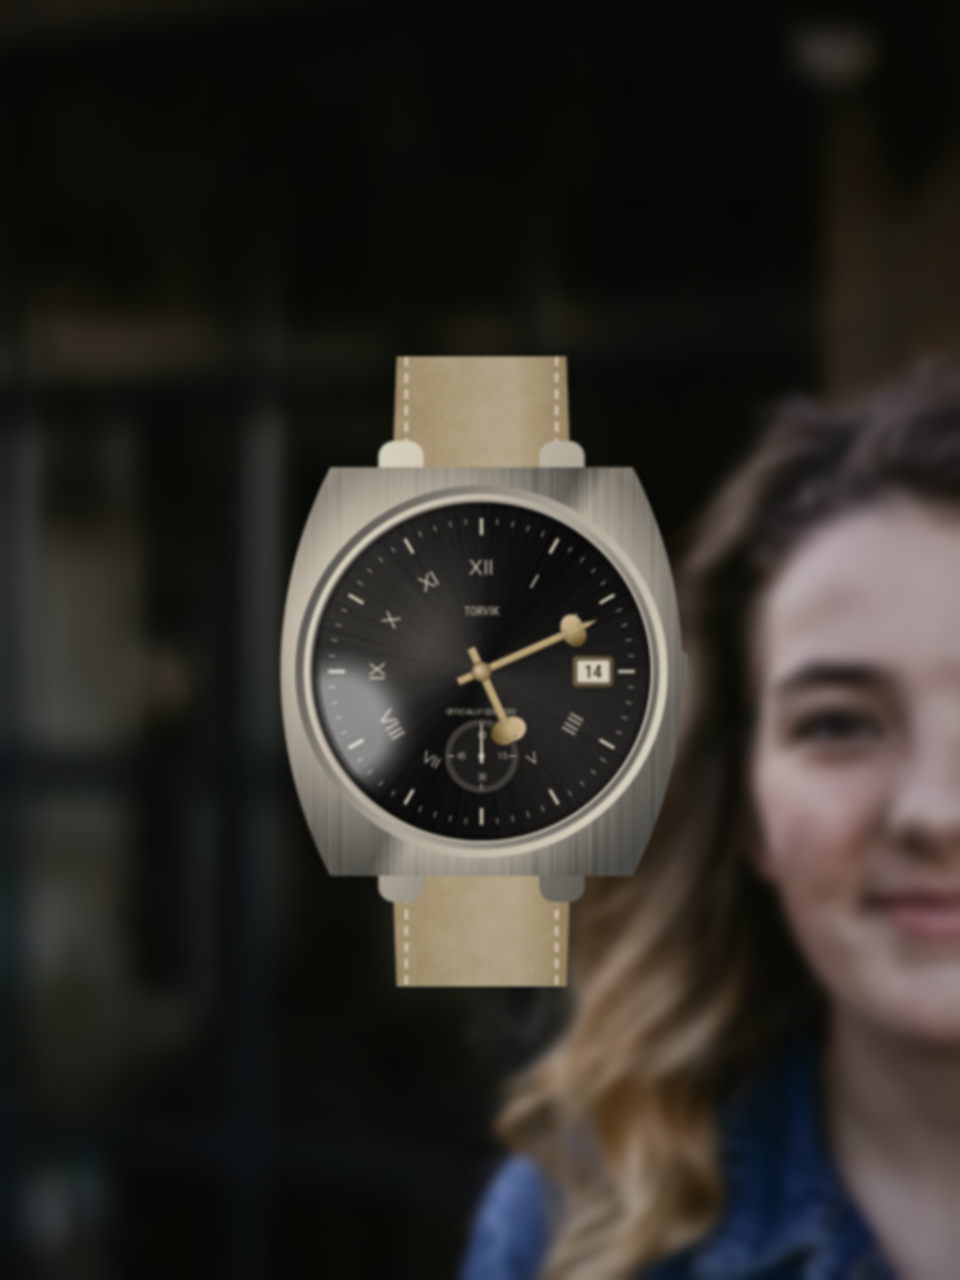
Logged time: 5 h 11 min
